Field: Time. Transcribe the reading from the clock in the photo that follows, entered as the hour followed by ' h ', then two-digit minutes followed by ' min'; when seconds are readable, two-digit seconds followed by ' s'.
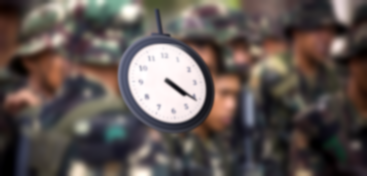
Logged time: 4 h 21 min
